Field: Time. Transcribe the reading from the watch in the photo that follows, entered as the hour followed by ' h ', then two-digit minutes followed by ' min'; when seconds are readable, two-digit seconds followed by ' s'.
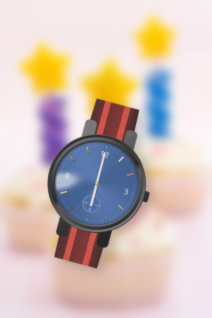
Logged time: 6 h 00 min
